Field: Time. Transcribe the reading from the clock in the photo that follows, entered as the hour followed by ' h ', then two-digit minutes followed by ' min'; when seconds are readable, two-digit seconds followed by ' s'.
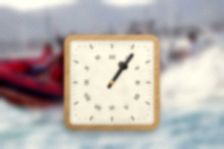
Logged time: 1 h 06 min
